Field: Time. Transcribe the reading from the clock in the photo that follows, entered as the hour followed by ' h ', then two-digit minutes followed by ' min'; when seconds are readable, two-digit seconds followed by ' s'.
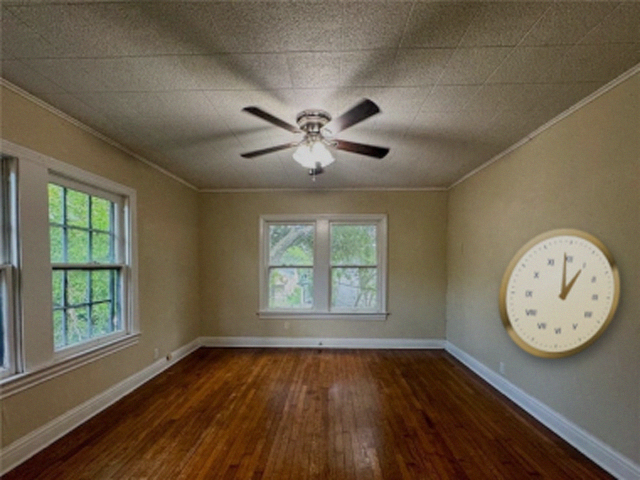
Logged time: 12 h 59 min
